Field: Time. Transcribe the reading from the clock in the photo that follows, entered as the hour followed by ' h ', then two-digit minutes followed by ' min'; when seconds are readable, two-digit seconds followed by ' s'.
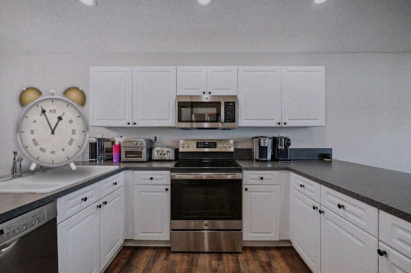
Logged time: 12 h 56 min
